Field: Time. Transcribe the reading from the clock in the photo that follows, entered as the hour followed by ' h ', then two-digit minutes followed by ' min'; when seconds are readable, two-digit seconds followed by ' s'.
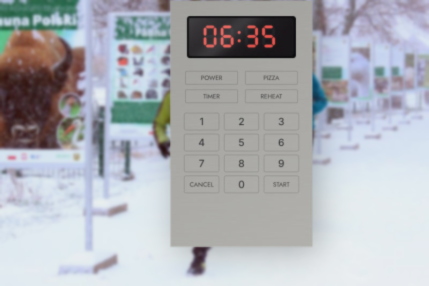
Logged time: 6 h 35 min
